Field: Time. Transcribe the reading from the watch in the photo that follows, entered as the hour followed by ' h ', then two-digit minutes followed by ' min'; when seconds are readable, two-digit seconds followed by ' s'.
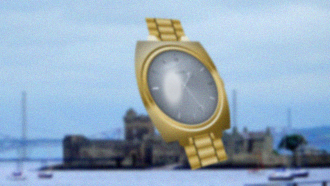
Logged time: 1 h 26 min
